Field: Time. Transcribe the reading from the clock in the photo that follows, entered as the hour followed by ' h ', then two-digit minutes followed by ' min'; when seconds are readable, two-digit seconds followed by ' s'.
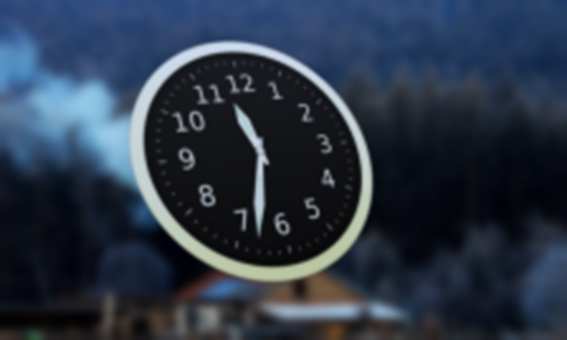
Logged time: 11 h 33 min
